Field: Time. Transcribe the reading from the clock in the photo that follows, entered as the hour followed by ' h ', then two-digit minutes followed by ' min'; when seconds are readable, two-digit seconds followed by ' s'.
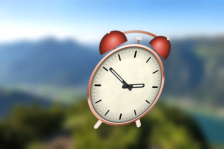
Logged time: 2 h 51 min
